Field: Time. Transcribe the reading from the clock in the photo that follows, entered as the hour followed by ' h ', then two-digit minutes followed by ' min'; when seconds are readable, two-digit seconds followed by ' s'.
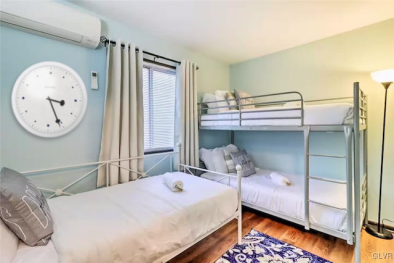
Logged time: 3 h 26 min
